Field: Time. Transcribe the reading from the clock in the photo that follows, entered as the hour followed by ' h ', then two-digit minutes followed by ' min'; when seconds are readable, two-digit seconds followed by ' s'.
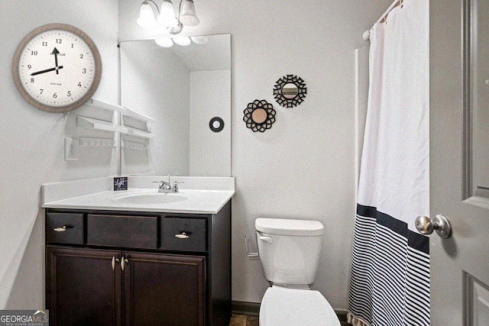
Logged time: 11 h 42 min
